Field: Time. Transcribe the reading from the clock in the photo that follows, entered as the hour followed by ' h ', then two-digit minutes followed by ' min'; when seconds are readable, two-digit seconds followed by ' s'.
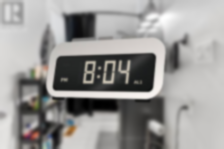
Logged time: 8 h 04 min
